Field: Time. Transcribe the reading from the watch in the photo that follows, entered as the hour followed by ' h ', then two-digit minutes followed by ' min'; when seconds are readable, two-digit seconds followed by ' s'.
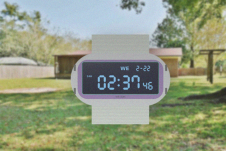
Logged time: 2 h 37 min 46 s
